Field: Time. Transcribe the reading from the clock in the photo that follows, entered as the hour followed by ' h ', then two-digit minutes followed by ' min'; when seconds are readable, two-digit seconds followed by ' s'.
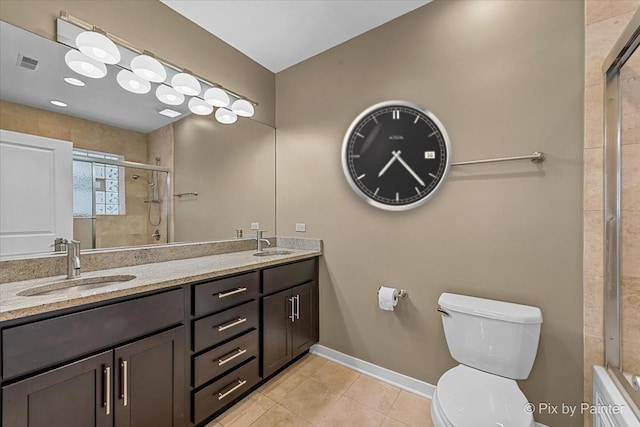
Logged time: 7 h 23 min
